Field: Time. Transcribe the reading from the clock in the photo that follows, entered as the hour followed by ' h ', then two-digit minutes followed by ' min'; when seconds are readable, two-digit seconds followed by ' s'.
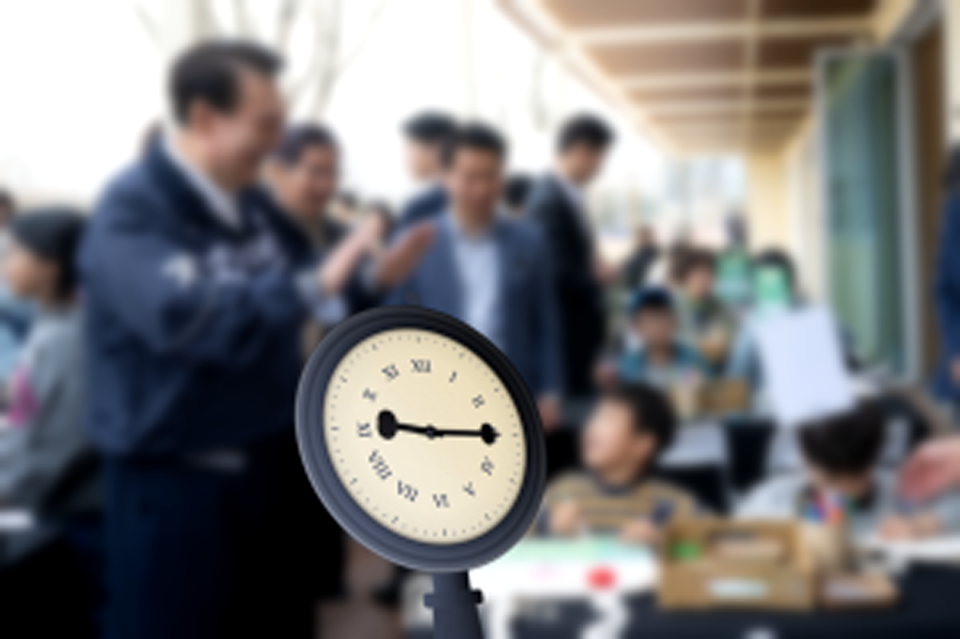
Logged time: 9 h 15 min
